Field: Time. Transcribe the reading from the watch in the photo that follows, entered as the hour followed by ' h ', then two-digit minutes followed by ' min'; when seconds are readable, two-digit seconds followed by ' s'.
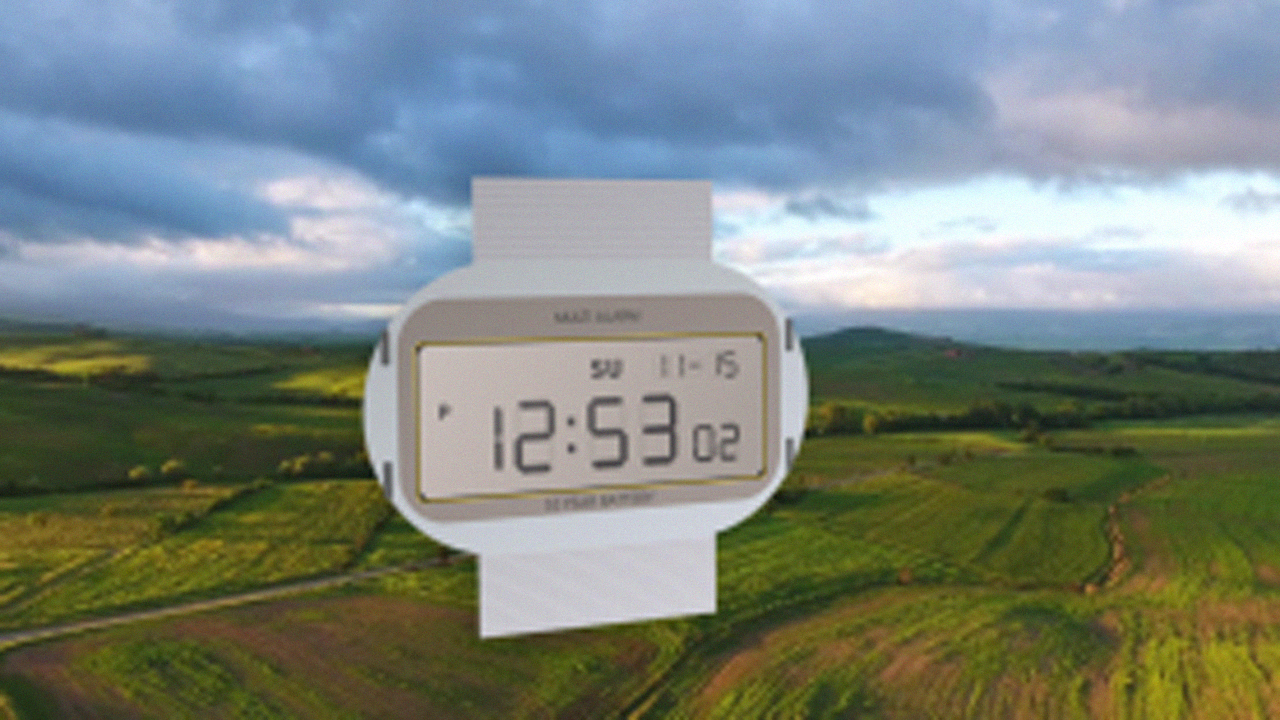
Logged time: 12 h 53 min 02 s
